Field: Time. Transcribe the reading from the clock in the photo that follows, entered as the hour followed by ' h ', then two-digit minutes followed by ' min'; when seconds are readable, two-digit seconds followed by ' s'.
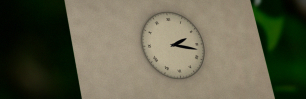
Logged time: 2 h 17 min
